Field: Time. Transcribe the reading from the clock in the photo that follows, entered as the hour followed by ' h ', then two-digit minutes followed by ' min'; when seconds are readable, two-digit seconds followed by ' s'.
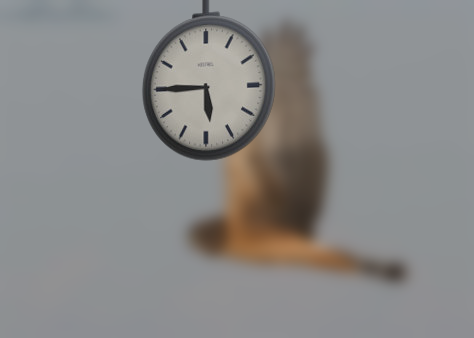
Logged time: 5 h 45 min
